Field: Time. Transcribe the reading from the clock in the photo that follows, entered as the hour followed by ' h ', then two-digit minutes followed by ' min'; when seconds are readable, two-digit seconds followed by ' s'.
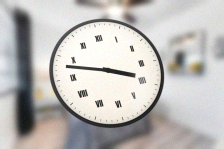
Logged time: 3 h 48 min
